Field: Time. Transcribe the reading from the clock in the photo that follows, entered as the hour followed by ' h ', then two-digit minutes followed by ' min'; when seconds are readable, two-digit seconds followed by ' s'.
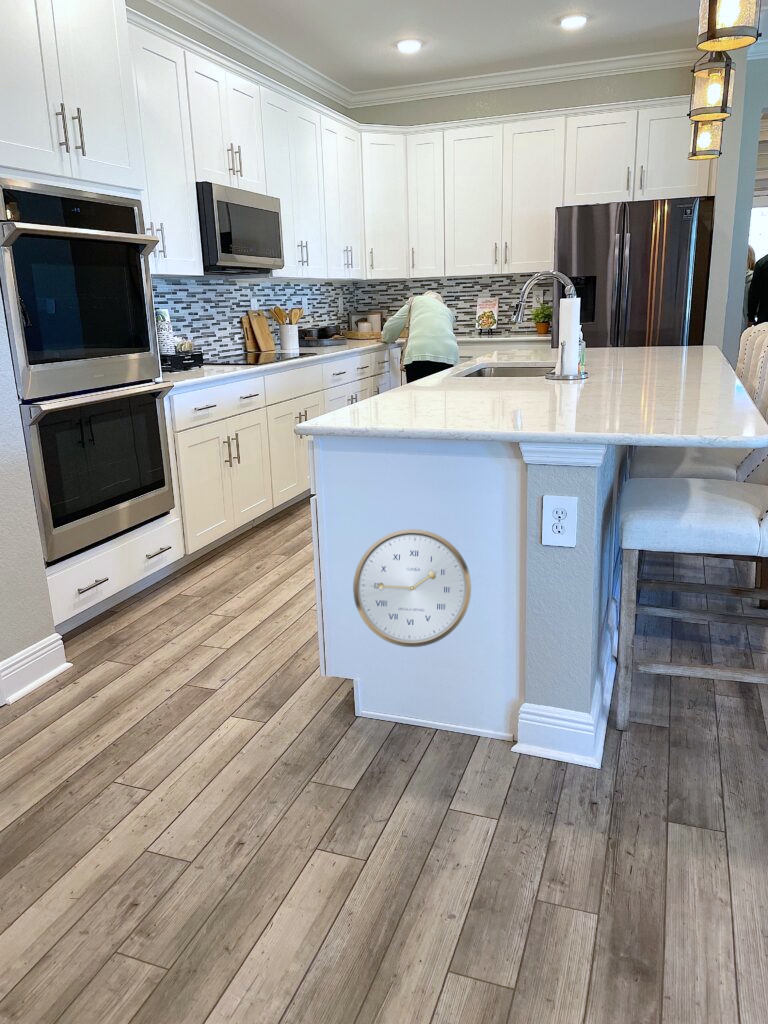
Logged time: 1 h 45 min
